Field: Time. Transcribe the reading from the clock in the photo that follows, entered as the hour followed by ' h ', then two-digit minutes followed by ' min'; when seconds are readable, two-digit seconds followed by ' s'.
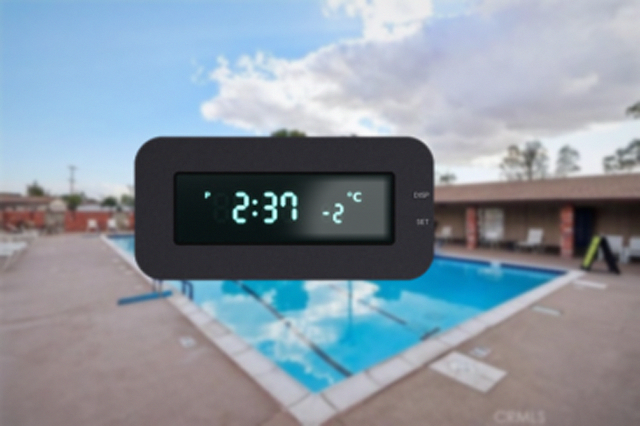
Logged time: 2 h 37 min
